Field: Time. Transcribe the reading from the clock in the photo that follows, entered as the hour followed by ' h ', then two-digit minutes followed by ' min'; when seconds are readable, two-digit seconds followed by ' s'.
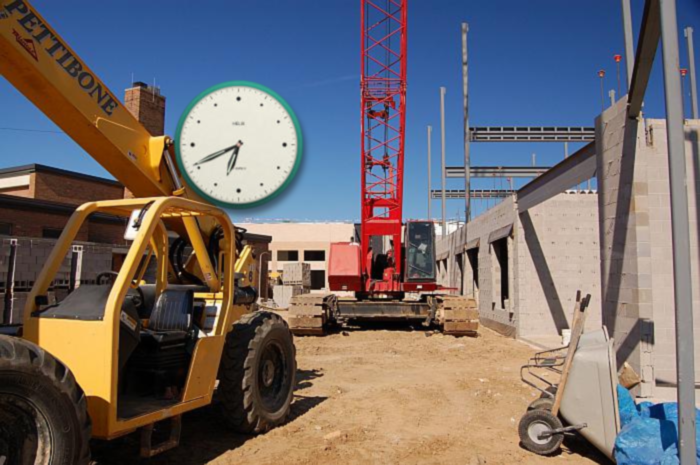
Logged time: 6 h 41 min
